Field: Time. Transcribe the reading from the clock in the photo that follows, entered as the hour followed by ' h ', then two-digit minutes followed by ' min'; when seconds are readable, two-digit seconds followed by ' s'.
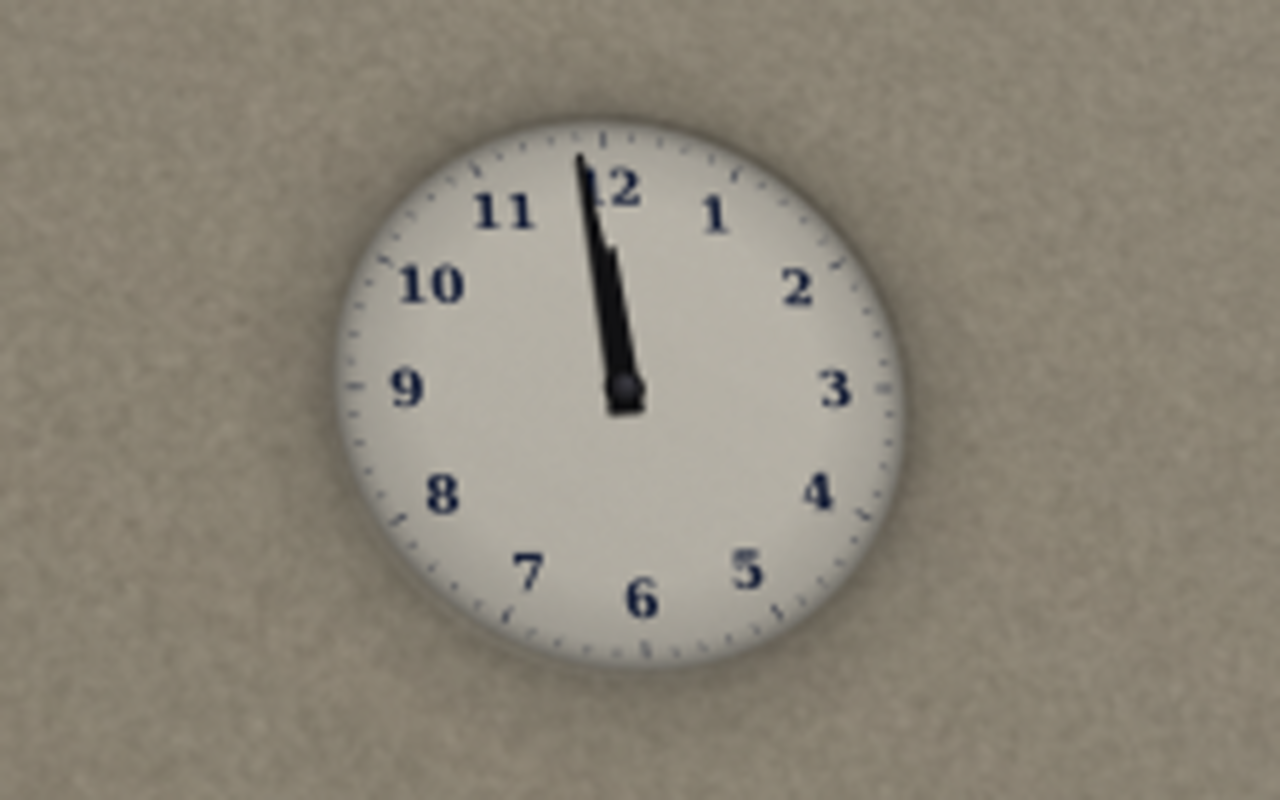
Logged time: 11 h 59 min
